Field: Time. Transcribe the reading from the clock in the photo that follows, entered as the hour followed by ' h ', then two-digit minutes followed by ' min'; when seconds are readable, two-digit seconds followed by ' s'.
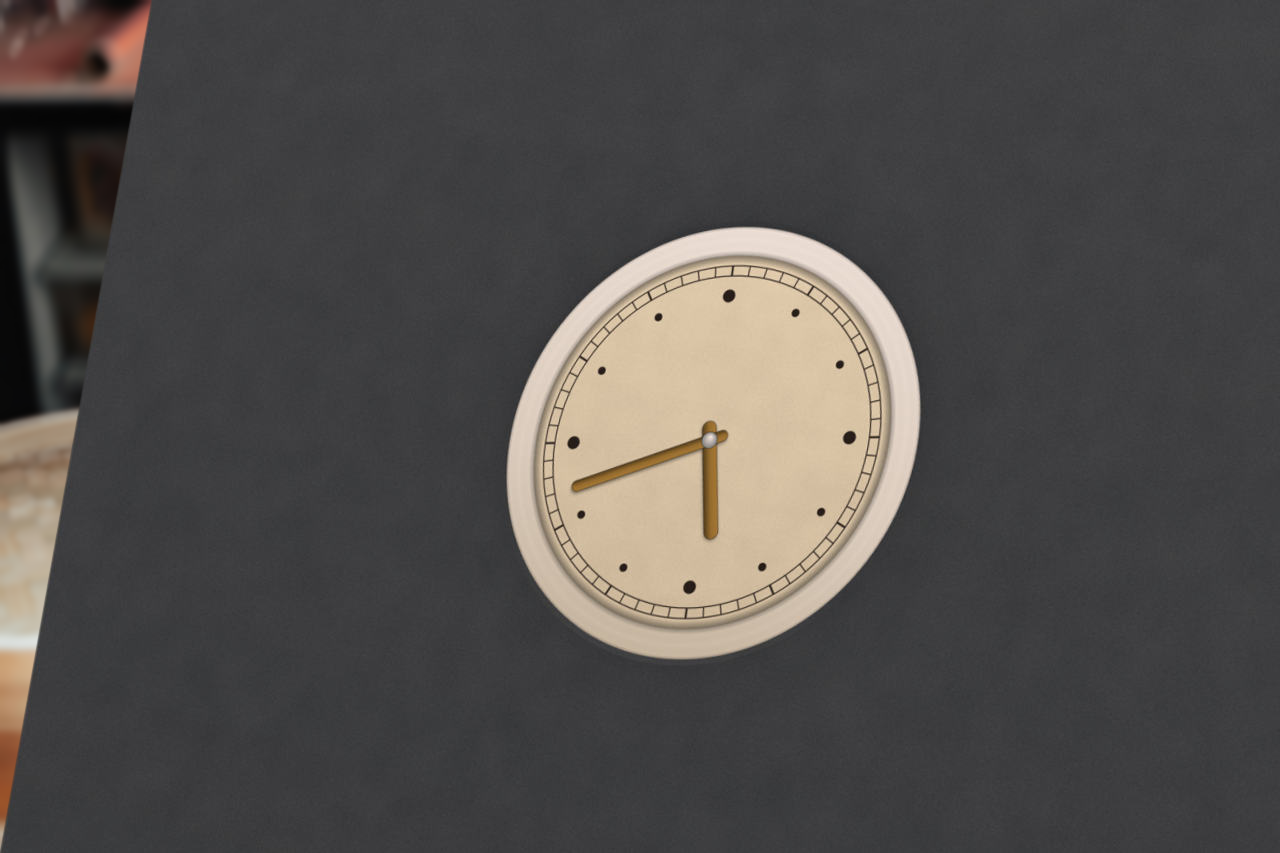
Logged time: 5 h 42 min
